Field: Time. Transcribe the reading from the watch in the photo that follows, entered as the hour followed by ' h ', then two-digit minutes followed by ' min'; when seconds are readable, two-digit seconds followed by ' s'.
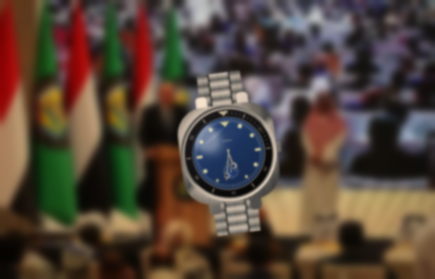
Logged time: 5 h 32 min
